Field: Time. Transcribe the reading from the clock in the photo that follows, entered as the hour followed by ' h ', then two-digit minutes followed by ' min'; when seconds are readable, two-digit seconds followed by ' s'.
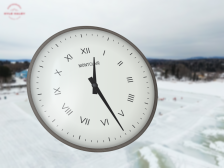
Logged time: 12 h 27 min
